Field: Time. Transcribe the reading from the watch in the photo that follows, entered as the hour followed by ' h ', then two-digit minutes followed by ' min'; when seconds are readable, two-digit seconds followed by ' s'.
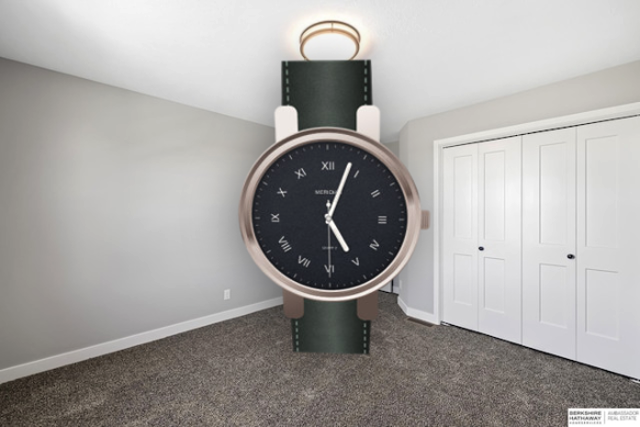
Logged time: 5 h 03 min 30 s
